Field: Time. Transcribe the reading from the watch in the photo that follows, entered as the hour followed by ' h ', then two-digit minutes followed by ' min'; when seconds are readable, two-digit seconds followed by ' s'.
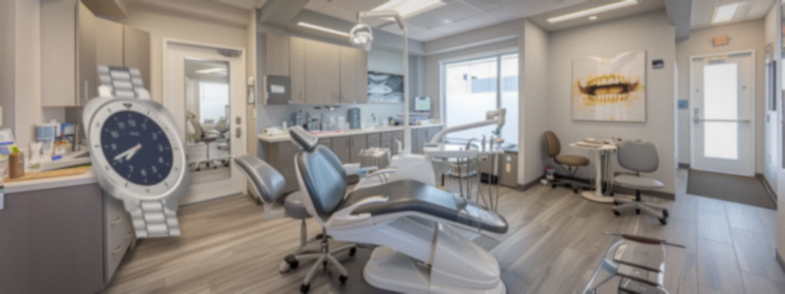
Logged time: 7 h 41 min
